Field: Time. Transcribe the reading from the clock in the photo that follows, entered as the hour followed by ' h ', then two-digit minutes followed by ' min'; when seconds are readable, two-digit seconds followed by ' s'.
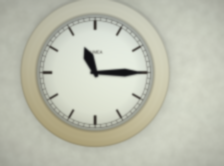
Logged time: 11 h 15 min
